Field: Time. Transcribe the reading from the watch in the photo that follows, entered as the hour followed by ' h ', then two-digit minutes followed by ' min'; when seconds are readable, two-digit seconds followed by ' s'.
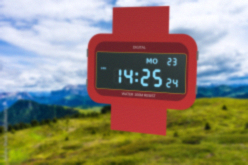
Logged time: 14 h 25 min
